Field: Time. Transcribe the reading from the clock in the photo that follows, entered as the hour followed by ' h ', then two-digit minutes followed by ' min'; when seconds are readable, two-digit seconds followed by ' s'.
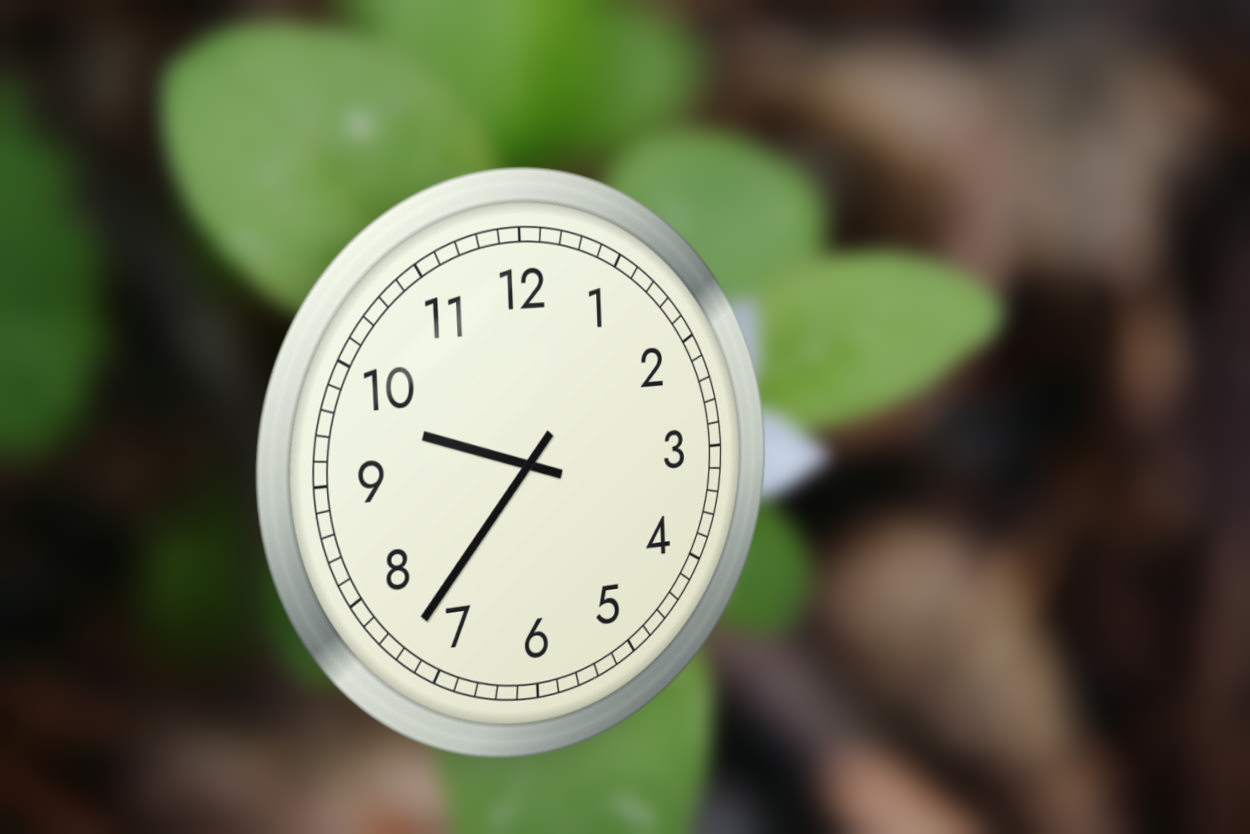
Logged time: 9 h 37 min
